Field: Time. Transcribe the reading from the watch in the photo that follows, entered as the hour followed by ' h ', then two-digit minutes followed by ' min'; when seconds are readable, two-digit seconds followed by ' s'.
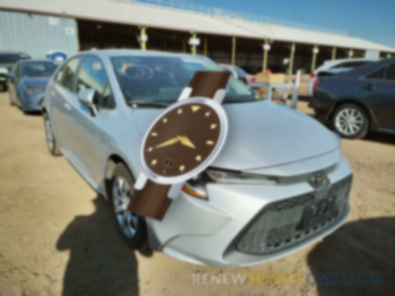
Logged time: 3 h 40 min
